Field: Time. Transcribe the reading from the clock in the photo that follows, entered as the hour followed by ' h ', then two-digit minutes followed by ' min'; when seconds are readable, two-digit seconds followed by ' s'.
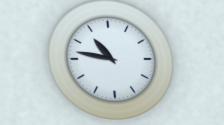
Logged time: 10 h 47 min
